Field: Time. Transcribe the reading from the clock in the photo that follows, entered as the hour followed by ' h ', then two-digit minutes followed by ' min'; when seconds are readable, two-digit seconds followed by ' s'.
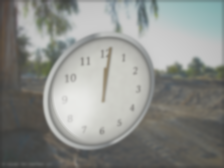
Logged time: 12 h 01 min
